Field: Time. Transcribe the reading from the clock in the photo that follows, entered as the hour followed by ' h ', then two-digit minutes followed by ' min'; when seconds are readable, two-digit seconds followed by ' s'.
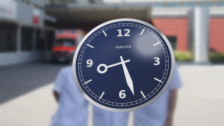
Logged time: 8 h 27 min
